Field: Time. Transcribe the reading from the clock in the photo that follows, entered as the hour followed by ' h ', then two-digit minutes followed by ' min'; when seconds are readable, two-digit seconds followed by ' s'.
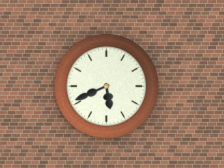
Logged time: 5 h 41 min
